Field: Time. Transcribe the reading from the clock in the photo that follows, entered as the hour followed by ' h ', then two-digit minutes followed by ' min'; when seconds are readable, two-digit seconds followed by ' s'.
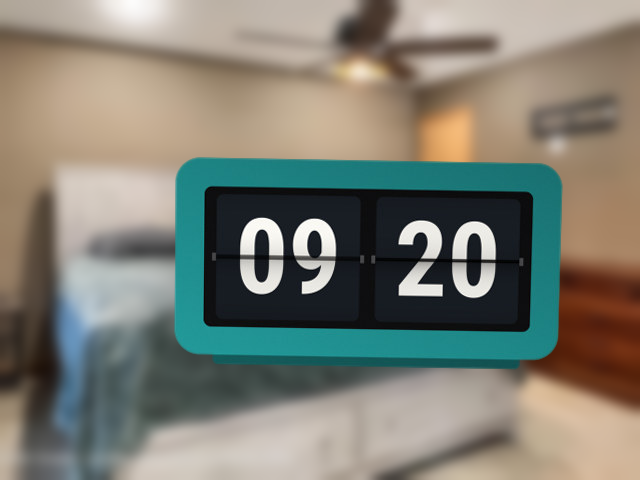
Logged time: 9 h 20 min
